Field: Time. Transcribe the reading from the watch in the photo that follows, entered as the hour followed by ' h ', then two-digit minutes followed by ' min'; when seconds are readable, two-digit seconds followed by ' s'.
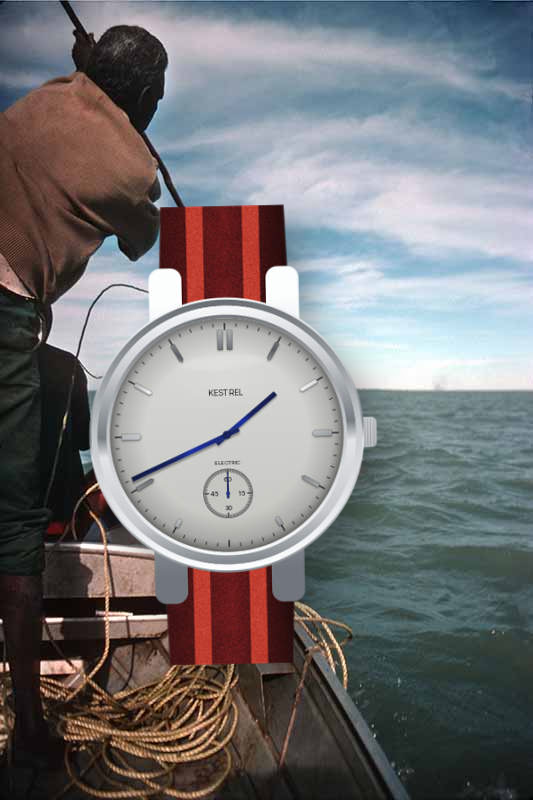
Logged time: 1 h 41 min
